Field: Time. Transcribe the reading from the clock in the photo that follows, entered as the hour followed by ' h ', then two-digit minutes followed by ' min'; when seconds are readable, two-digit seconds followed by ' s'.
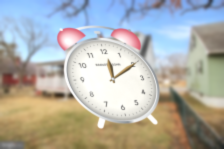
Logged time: 12 h 10 min
